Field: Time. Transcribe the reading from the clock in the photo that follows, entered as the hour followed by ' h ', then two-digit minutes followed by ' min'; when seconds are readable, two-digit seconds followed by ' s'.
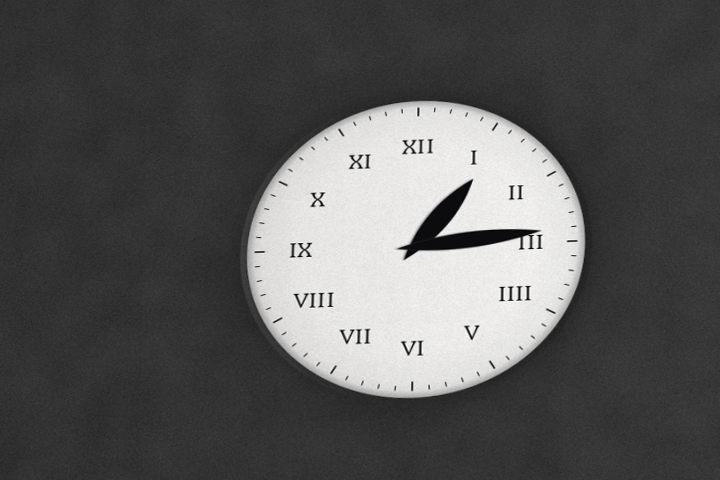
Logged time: 1 h 14 min
